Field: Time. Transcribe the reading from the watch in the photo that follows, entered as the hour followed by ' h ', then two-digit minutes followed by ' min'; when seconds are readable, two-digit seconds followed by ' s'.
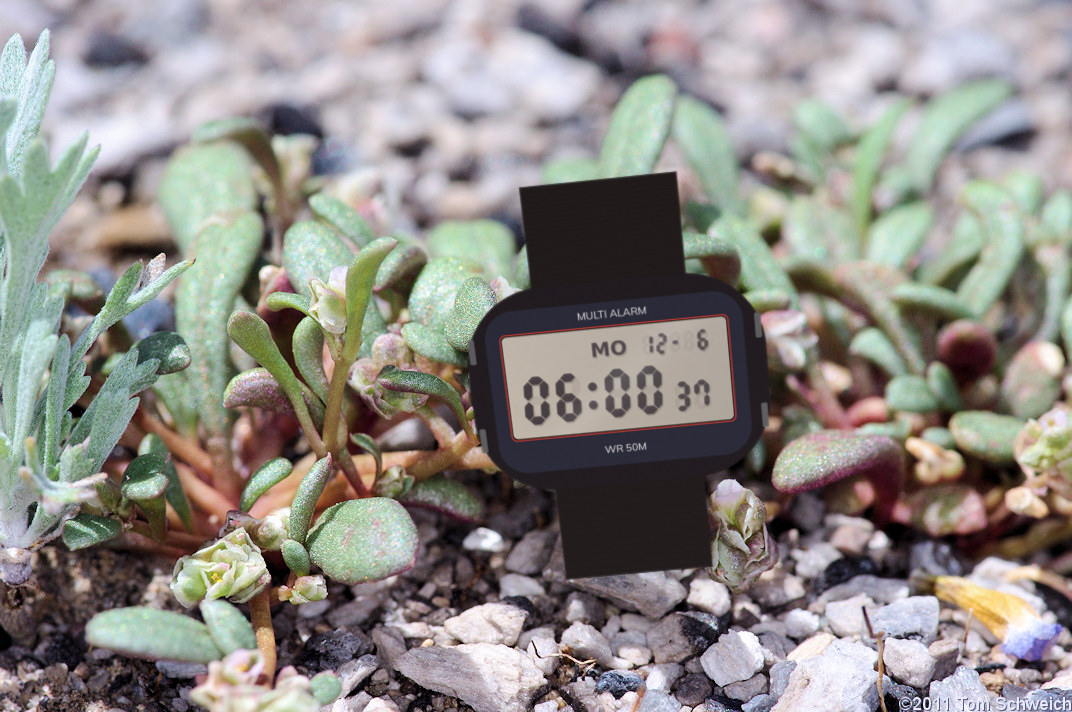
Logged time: 6 h 00 min 37 s
